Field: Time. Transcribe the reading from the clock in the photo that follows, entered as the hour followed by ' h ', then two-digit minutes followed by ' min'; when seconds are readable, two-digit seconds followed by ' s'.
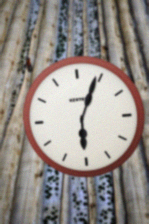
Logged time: 6 h 04 min
